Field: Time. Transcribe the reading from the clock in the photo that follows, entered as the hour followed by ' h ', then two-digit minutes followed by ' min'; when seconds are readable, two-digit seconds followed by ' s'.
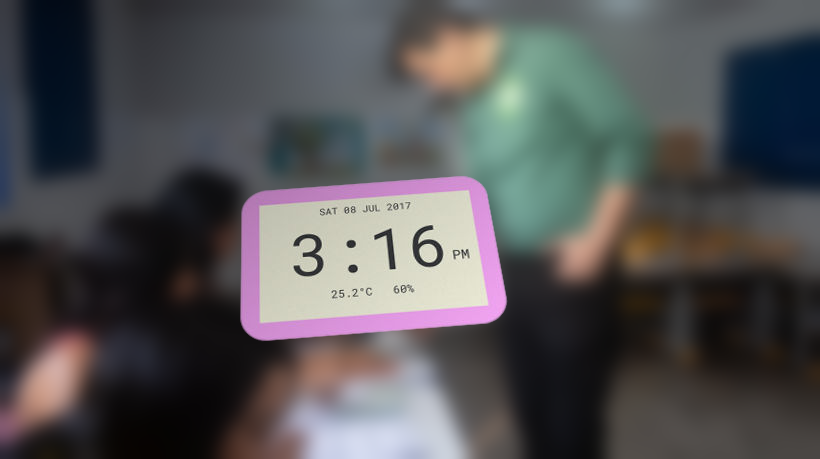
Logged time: 3 h 16 min
